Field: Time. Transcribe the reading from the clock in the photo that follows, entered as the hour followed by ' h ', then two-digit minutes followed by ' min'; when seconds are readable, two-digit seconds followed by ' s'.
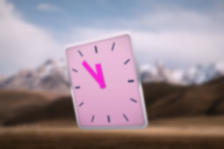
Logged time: 11 h 54 min
